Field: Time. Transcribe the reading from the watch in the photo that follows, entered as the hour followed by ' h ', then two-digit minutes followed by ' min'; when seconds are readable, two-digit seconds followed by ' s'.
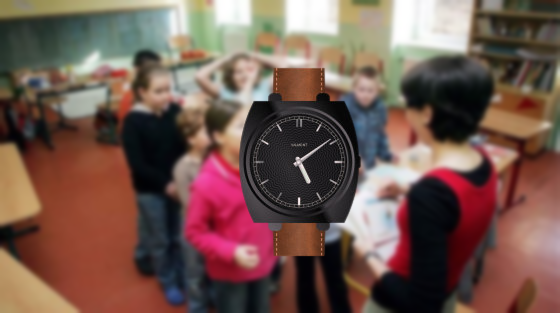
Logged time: 5 h 09 min
